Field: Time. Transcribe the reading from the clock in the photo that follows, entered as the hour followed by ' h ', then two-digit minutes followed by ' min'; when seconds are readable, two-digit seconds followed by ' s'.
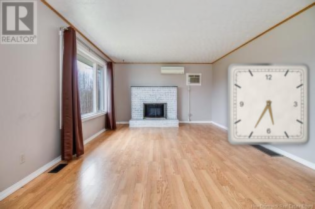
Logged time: 5 h 35 min
